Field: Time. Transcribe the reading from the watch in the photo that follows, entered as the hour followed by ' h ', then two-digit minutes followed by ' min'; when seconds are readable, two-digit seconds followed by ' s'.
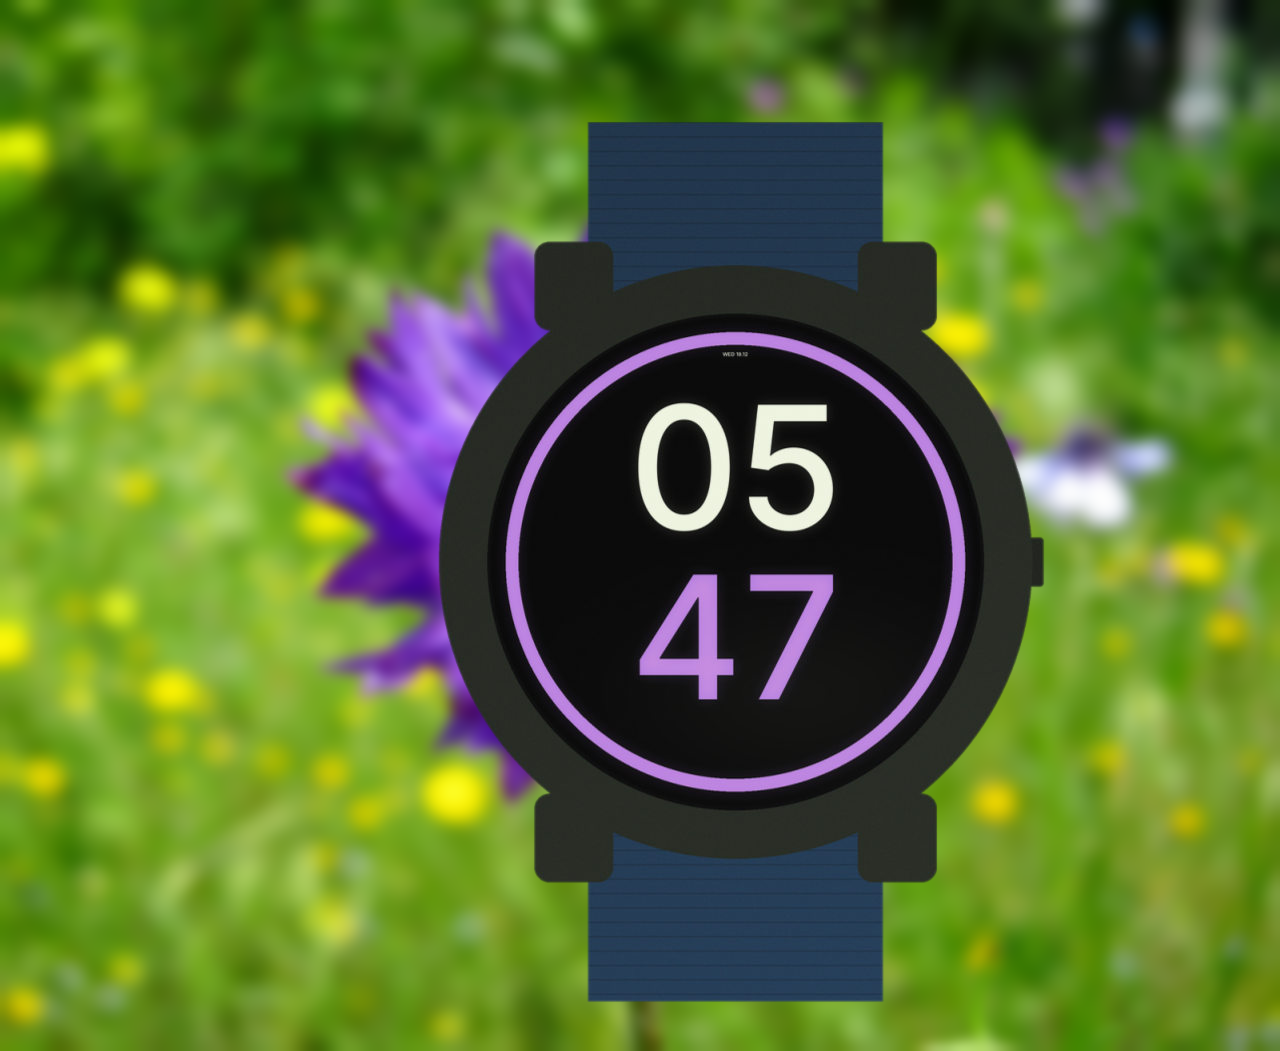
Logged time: 5 h 47 min
